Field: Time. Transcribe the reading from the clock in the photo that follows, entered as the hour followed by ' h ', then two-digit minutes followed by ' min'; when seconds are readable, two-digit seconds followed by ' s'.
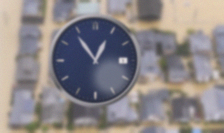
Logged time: 12 h 54 min
